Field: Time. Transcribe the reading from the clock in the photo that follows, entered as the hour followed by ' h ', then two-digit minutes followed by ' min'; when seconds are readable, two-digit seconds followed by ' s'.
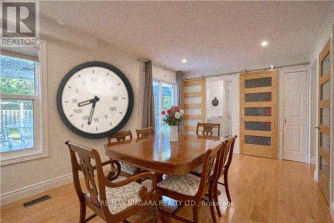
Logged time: 8 h 33 min
